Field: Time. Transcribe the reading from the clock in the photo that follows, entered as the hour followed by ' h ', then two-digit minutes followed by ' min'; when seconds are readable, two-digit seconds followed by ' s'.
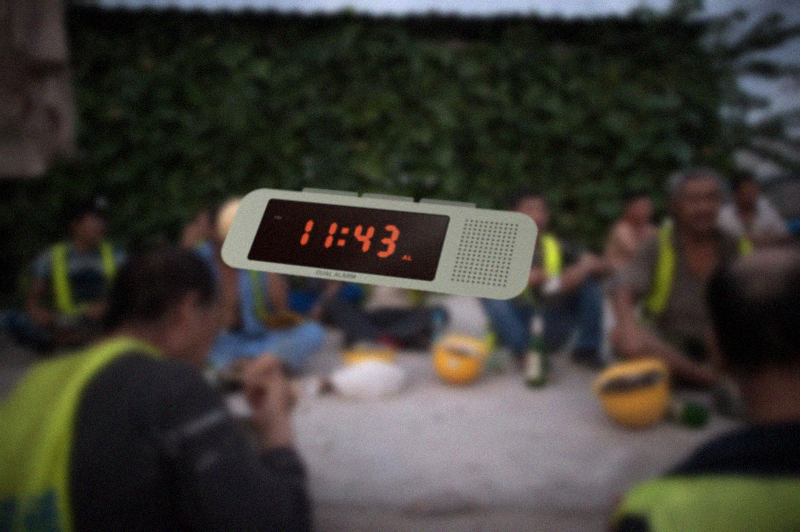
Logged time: 11 h 43 min
